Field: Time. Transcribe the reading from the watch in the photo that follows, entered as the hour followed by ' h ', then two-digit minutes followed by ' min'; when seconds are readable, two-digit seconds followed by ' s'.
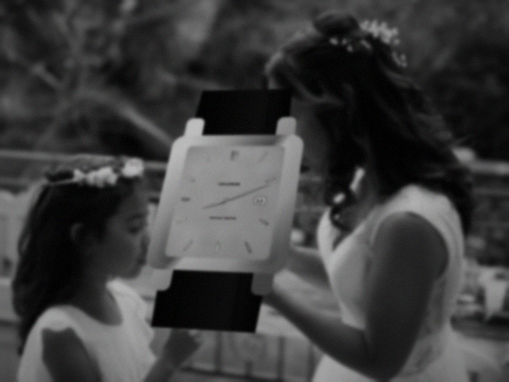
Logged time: 8 h 11 min
